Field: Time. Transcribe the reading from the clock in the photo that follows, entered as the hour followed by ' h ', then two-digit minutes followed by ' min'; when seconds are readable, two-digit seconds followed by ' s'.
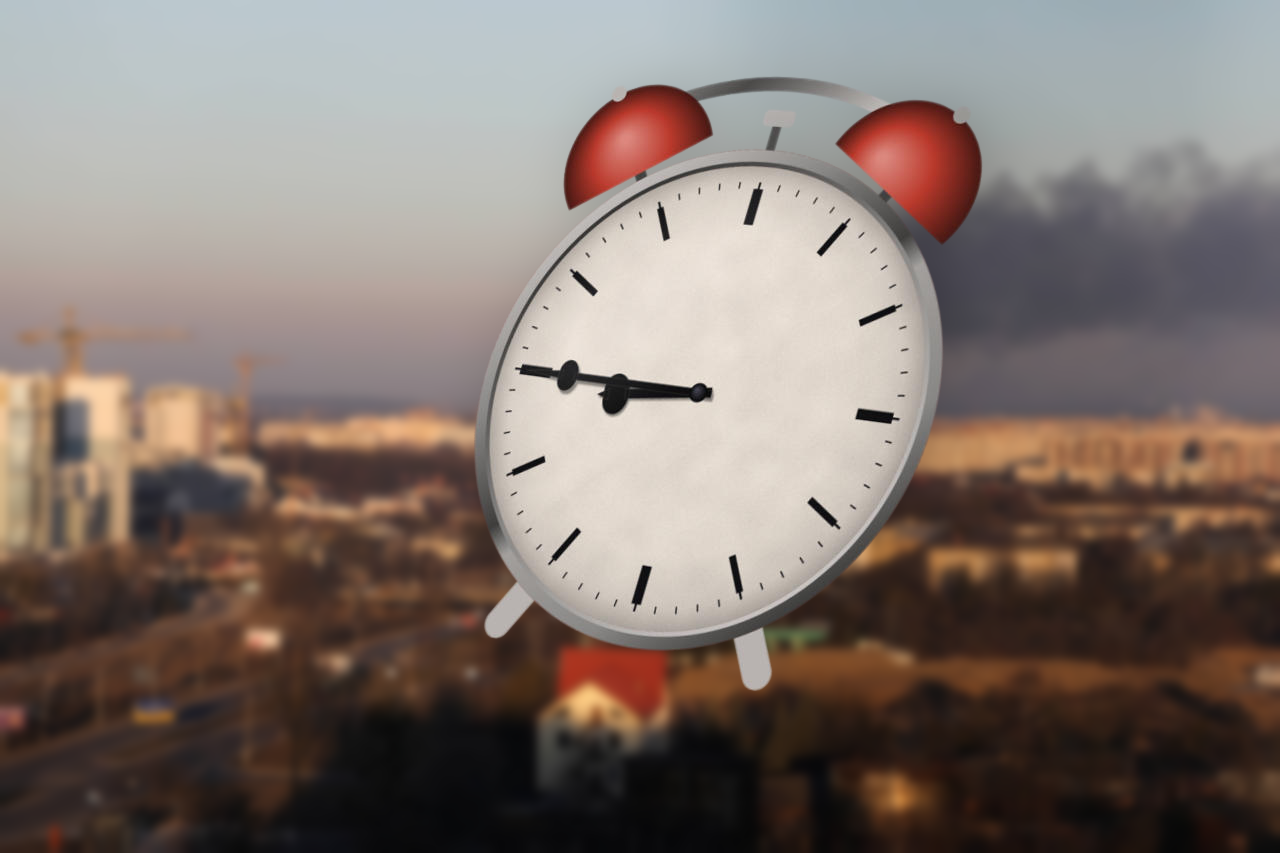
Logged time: 8 h 45 min
